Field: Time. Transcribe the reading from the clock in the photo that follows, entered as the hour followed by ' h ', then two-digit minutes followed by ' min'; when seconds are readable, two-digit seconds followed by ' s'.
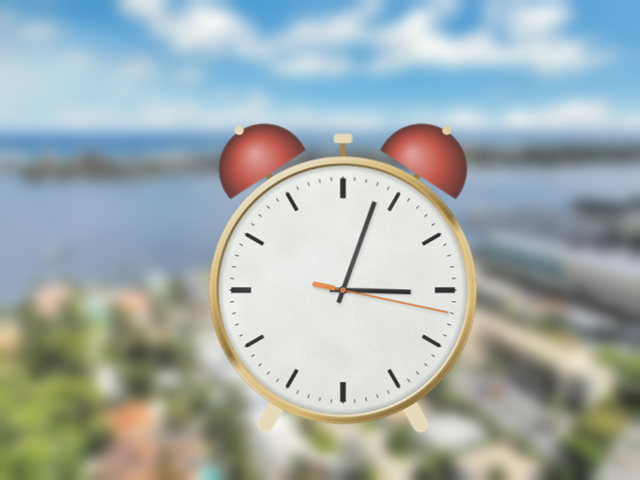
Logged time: 3 h 03 min 17 s
